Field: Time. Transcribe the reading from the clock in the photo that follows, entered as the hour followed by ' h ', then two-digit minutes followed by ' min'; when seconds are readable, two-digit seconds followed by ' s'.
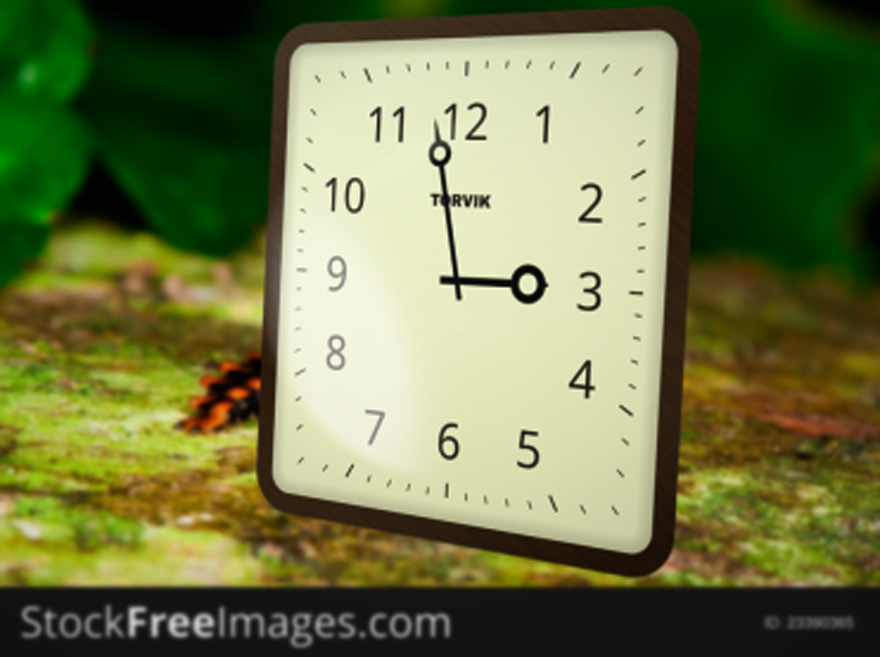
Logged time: 2 h 58 min
